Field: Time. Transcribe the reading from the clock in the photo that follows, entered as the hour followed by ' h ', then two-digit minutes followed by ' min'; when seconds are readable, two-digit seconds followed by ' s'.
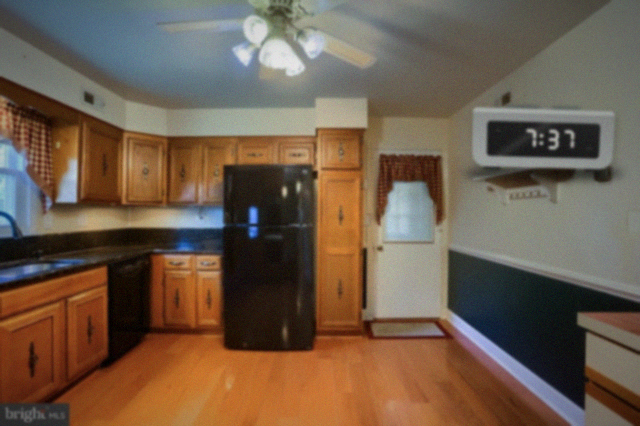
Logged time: 7 h 37 min
